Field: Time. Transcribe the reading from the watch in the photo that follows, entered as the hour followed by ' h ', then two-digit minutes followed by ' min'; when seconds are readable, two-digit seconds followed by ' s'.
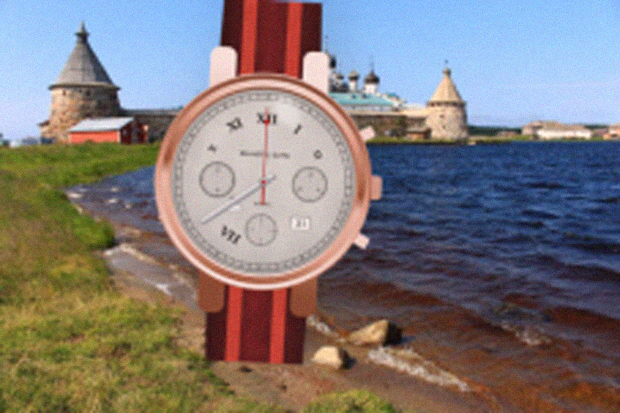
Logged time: 7 h 39 min
